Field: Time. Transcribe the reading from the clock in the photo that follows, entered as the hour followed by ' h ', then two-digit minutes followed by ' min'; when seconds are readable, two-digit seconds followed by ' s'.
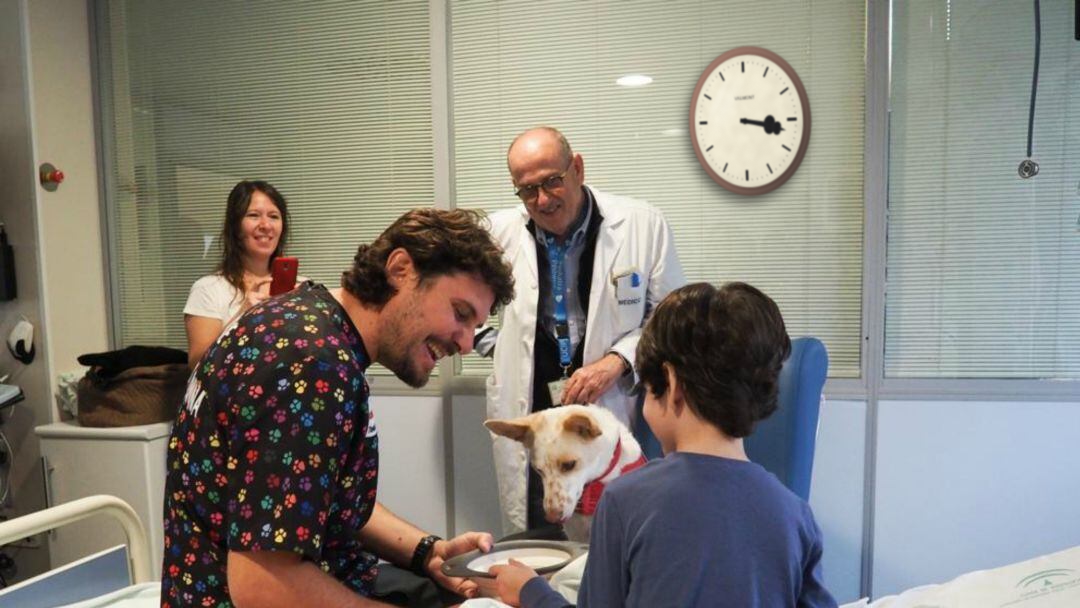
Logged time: 3 h 17 min
